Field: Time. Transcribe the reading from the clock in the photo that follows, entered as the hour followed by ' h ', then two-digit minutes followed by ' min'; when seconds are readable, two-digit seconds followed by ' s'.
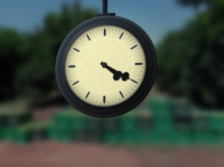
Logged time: 4 h 20 min
